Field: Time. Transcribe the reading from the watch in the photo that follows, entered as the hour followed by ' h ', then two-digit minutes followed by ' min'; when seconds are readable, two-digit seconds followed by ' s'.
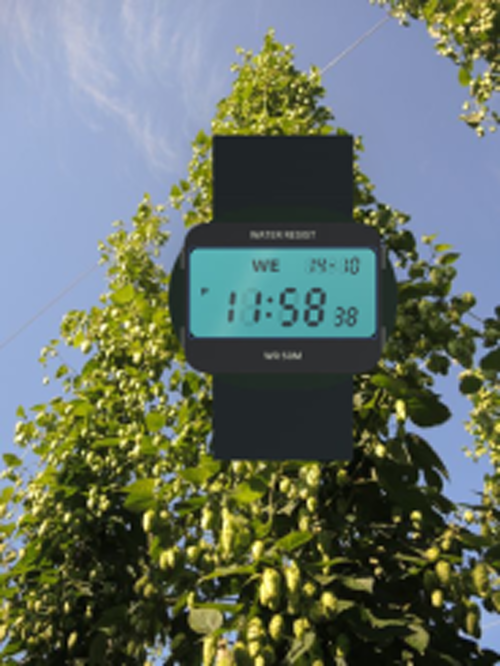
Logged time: 11 h 58 min 38 s
